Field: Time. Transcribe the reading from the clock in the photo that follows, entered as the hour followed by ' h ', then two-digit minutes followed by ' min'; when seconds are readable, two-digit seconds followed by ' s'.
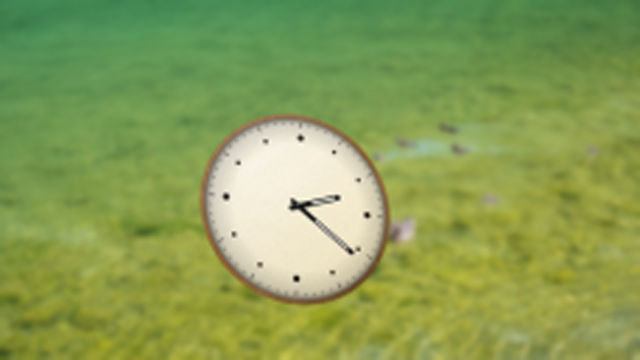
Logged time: 2 h 21 min
